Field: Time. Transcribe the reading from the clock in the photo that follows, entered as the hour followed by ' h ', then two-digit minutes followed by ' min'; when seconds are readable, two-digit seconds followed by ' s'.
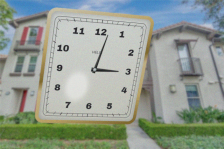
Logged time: 3 h 02 min
